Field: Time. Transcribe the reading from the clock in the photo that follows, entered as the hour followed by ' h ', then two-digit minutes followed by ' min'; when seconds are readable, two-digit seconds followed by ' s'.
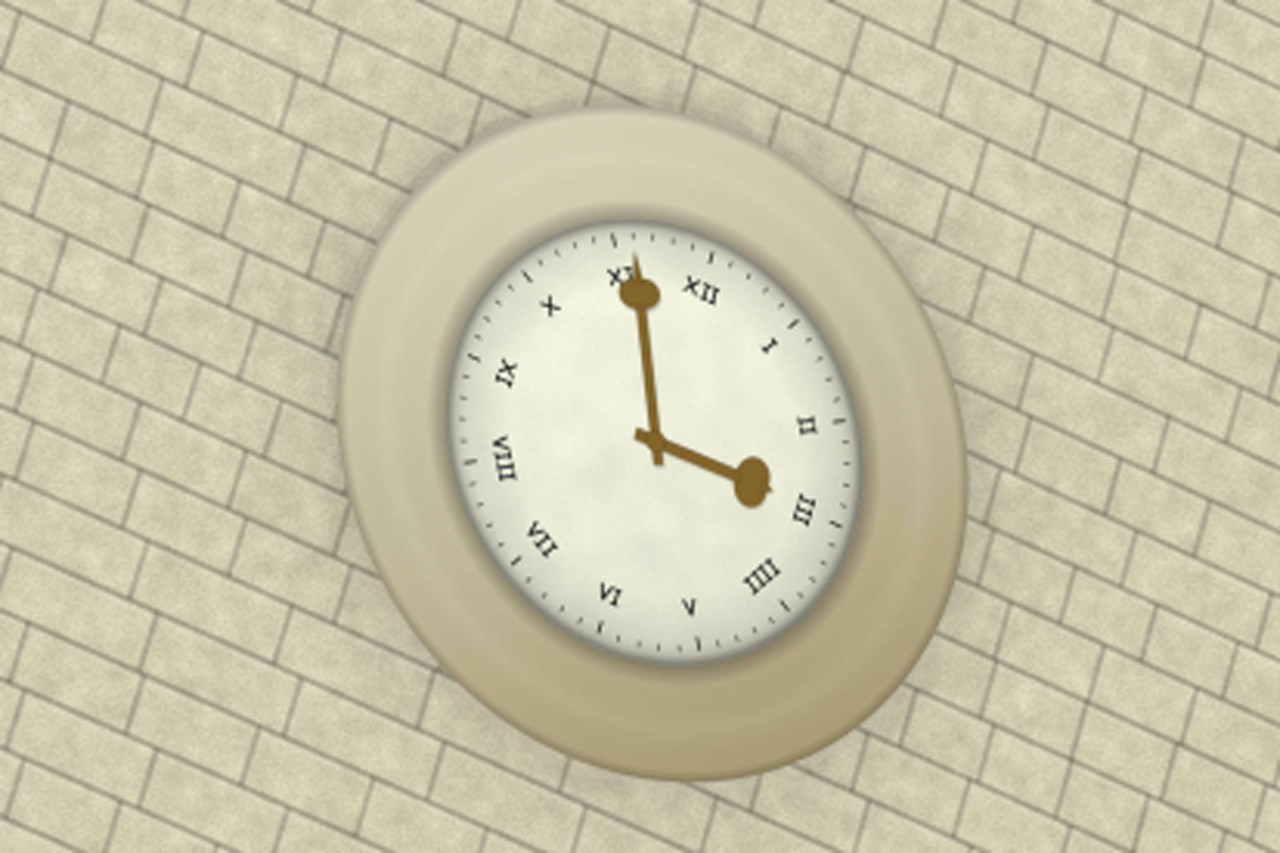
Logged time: 2 h 56 min
